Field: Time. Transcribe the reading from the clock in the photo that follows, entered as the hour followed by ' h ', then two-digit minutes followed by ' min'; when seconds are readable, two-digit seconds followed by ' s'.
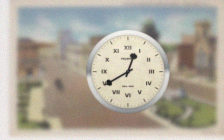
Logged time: 12 h 40 min
